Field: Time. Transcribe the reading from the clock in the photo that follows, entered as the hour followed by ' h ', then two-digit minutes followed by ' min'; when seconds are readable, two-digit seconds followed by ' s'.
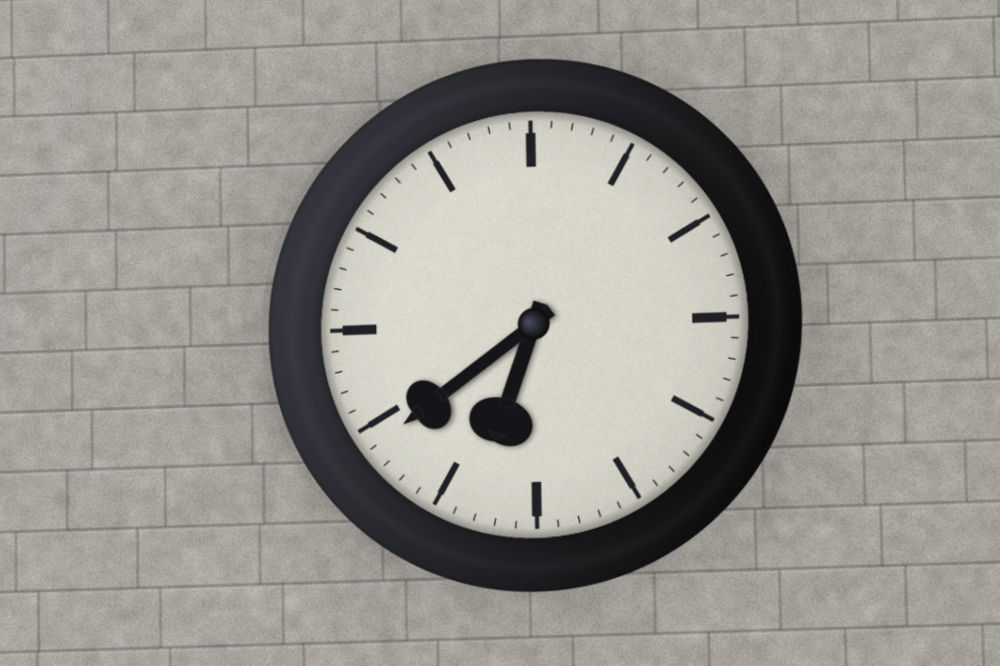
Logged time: 6 h 39 min
